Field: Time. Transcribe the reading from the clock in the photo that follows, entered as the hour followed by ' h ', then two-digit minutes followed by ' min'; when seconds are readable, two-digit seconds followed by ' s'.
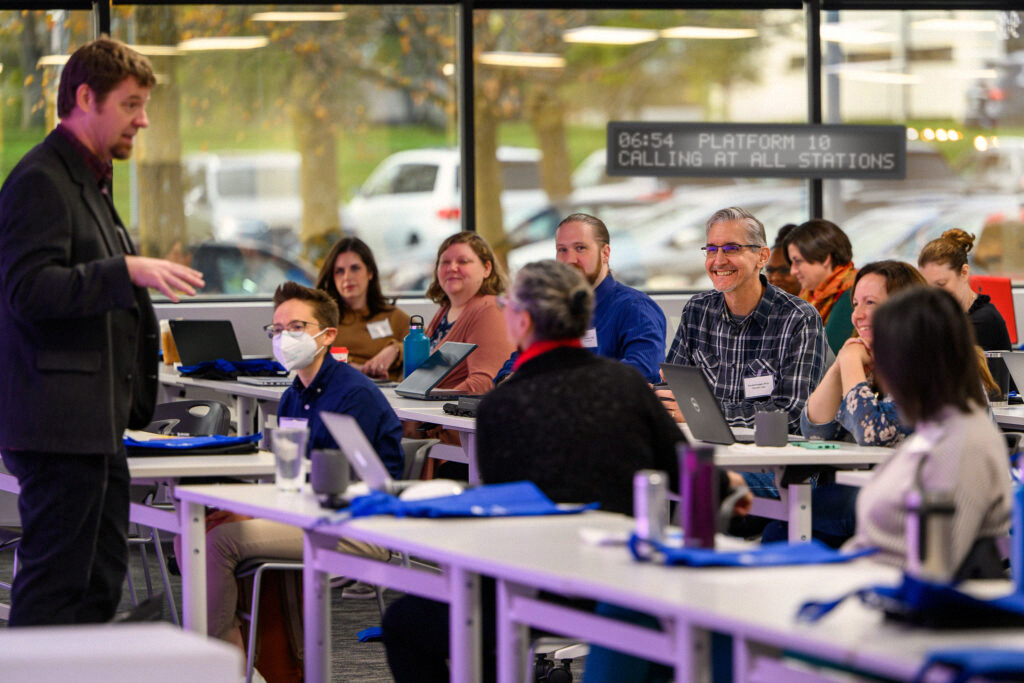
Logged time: 6 h 54 min
